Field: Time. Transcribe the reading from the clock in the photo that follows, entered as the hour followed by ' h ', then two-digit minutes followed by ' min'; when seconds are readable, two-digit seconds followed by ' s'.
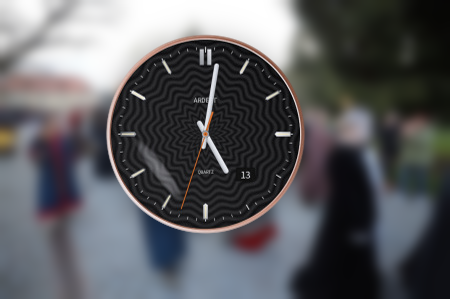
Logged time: 5 h 01 min 33 s
